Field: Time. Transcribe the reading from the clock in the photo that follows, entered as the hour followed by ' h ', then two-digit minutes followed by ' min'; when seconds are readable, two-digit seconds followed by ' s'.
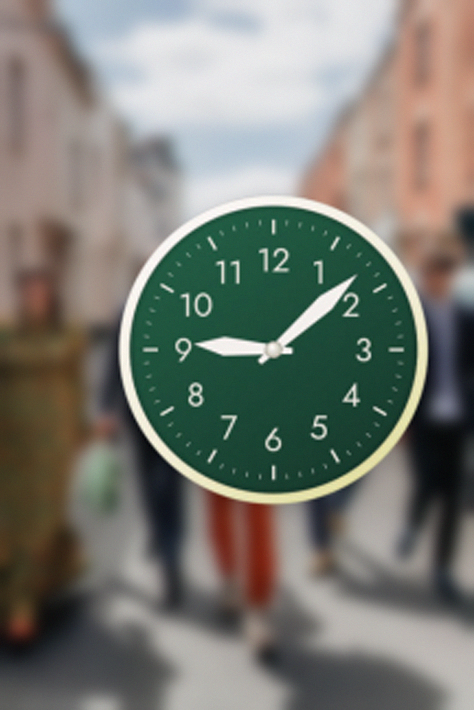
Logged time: 9 h 08 min
